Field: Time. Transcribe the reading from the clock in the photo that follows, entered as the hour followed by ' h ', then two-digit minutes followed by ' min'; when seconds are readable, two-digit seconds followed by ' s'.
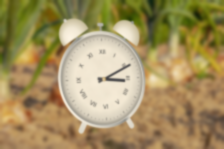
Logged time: 3 h 11 min
